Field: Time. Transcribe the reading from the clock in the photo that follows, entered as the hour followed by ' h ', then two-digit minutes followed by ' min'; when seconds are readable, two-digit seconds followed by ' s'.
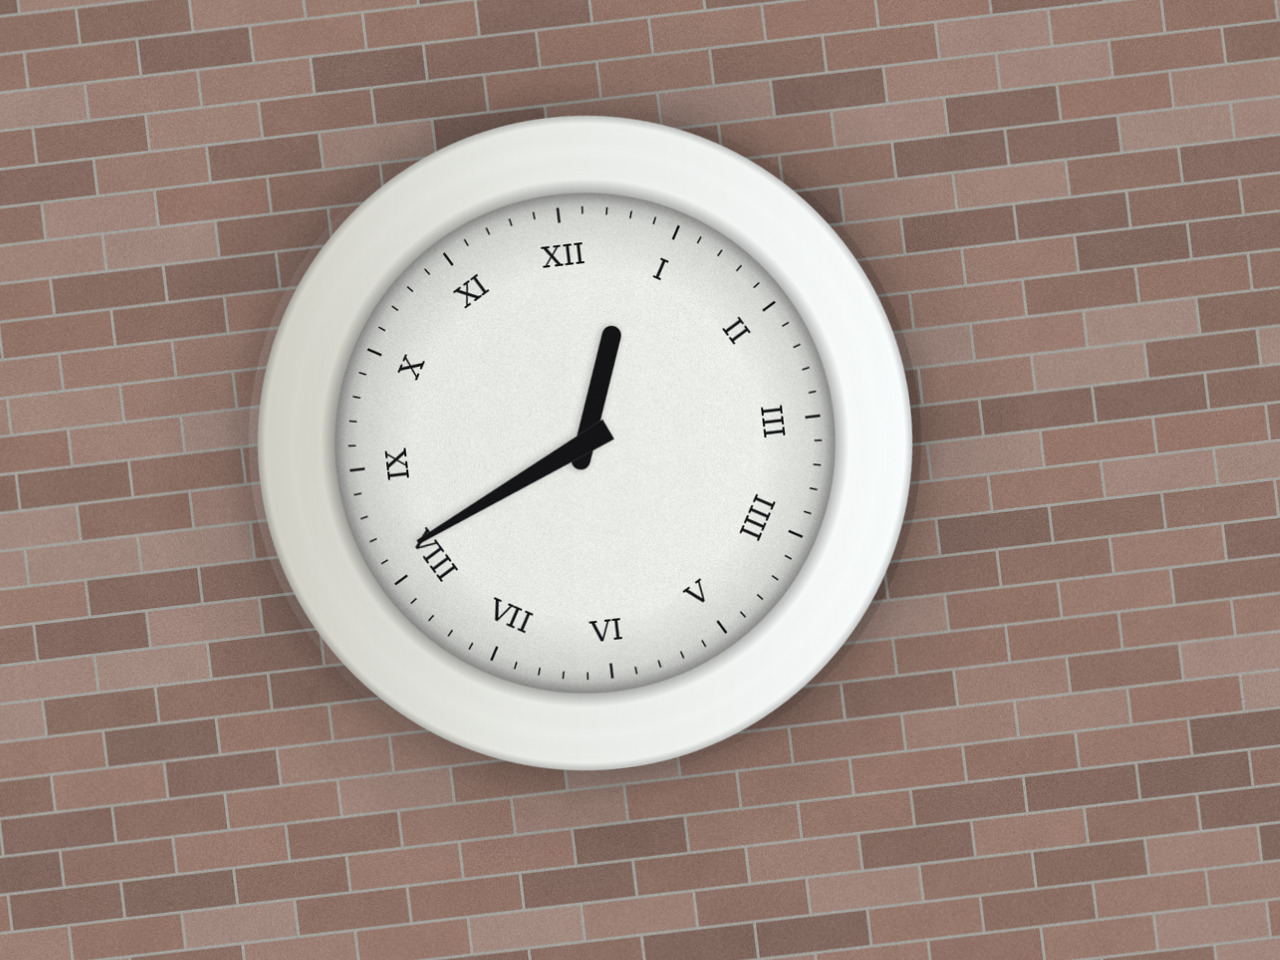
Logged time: 12 h 41 min
